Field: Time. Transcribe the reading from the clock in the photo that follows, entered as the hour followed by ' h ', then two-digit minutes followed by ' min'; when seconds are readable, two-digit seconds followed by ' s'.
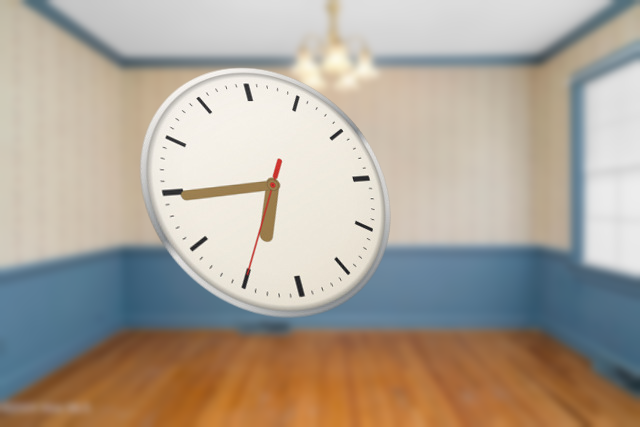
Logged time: 6 h 44 min 35 s
